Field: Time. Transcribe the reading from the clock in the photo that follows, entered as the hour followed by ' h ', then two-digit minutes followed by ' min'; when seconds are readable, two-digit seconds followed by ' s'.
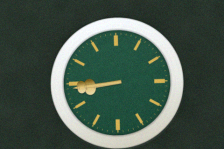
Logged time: 8 h 44 min
